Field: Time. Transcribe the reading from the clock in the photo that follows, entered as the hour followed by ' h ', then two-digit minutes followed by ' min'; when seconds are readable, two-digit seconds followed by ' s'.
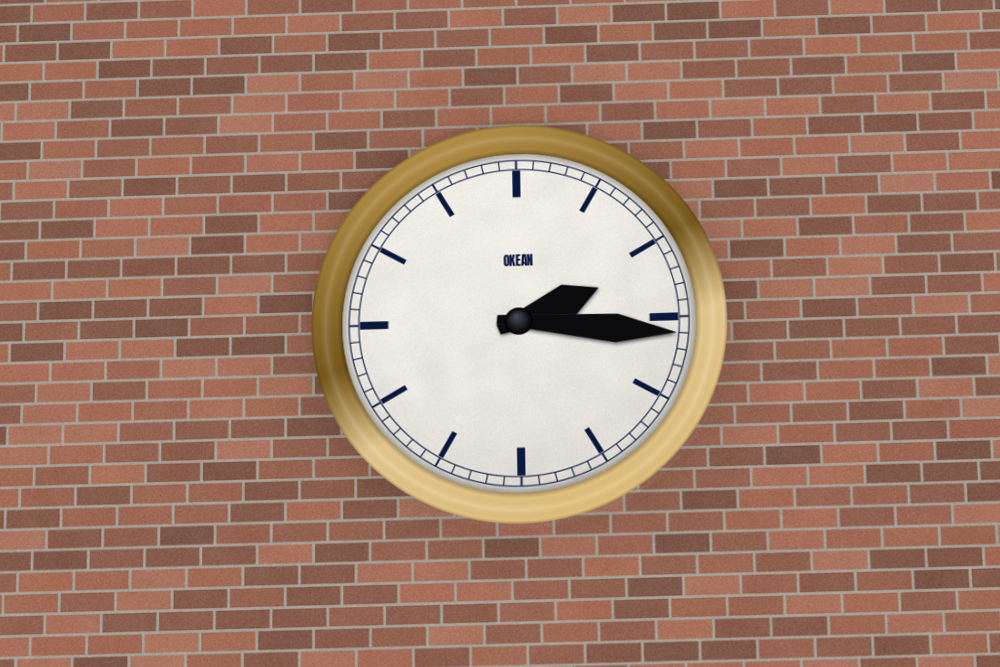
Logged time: 2 h 16 min
